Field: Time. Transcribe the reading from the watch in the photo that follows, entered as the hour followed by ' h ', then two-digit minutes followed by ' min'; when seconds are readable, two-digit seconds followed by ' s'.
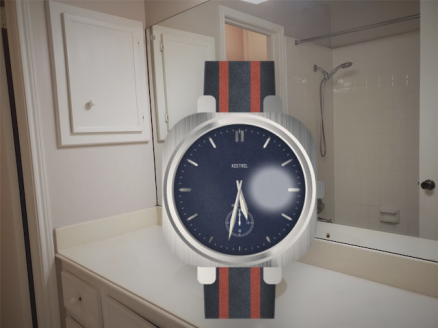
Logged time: 5 h 32 min
